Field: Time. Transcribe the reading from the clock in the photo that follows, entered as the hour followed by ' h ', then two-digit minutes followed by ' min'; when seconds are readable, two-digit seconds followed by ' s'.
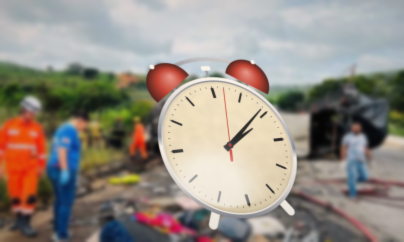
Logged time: 2 h 09 min 02 s
